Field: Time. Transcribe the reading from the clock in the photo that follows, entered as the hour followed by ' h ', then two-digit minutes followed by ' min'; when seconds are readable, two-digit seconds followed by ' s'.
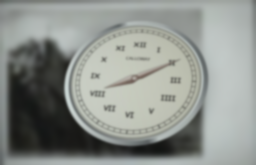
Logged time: 8 h 10 min
